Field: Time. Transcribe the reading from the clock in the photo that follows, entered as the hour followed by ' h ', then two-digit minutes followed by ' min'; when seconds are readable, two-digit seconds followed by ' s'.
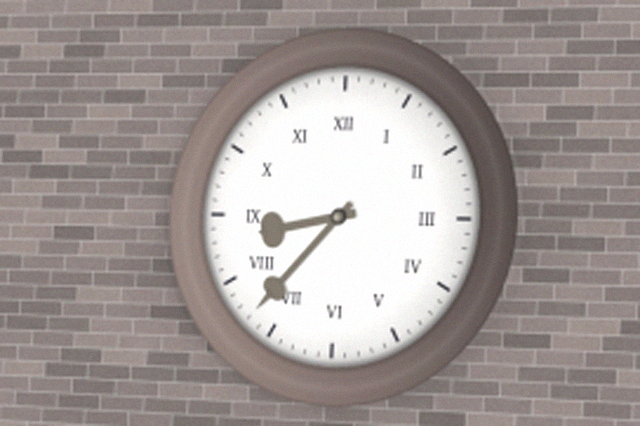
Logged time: 8 h 37 min
